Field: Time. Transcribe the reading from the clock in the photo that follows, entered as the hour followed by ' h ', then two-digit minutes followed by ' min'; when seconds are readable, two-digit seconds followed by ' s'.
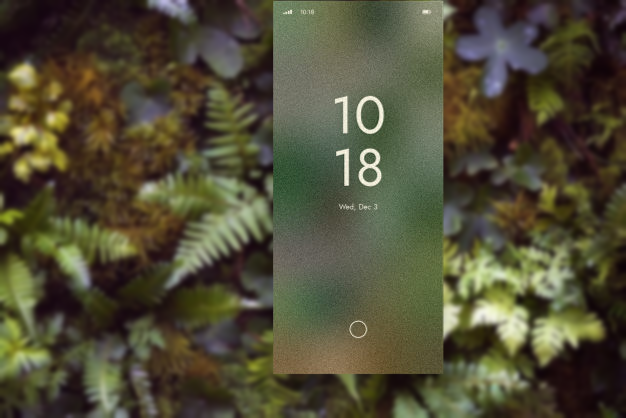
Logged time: 10 h 18 min
